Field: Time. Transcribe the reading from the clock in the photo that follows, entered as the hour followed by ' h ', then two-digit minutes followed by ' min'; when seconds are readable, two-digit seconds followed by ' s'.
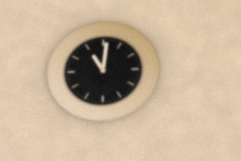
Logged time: 11 h 01 min
